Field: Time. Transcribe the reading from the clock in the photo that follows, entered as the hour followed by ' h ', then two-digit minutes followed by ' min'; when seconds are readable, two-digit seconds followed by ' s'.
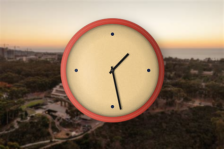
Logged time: 1 h 28 min
